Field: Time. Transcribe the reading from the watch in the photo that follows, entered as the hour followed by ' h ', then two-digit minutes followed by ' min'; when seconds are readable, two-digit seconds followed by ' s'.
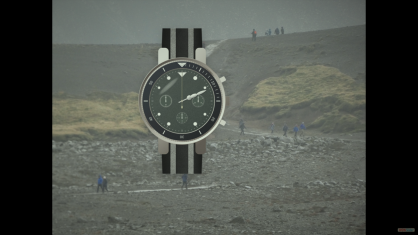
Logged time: 2 h 11 min
